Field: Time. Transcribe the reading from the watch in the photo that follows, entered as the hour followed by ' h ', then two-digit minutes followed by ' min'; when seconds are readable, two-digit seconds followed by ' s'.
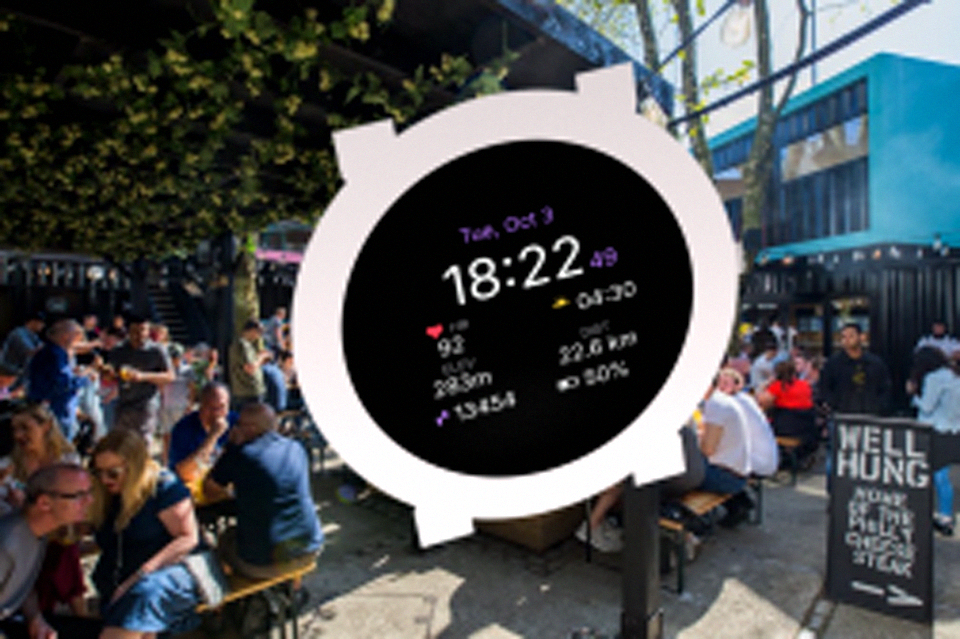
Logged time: 18 h 22 min
